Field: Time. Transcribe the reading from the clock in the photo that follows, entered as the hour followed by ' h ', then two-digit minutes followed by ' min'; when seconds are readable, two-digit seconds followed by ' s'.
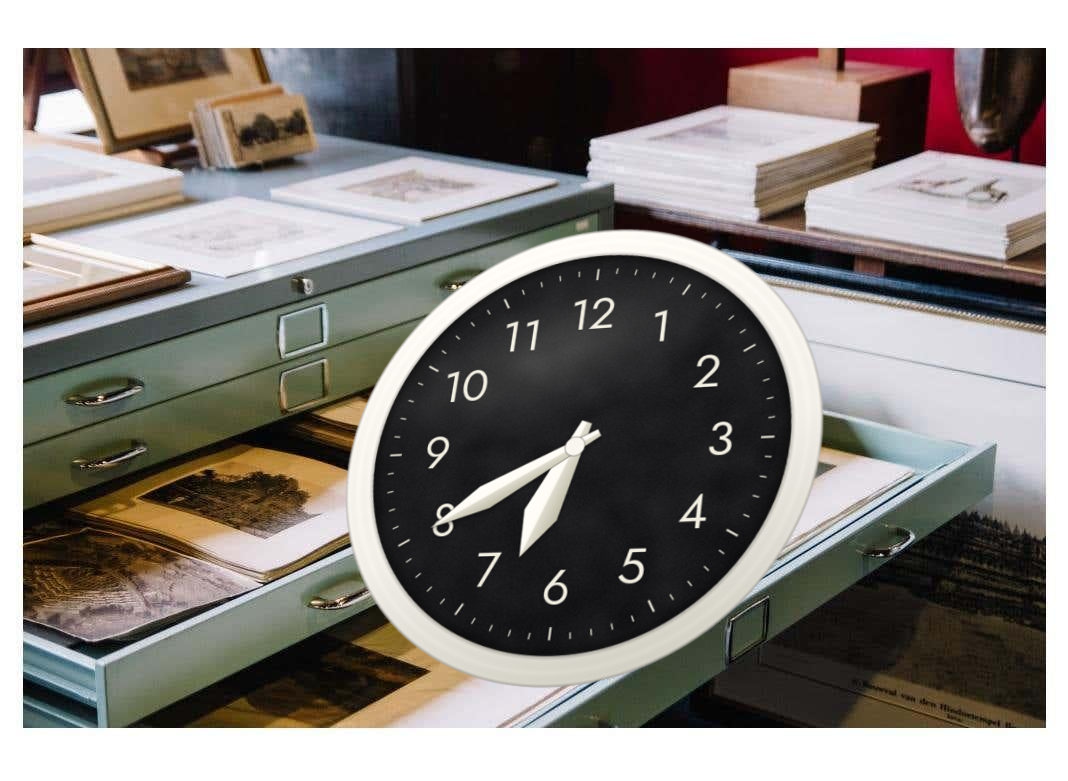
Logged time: 6 h 40 min
